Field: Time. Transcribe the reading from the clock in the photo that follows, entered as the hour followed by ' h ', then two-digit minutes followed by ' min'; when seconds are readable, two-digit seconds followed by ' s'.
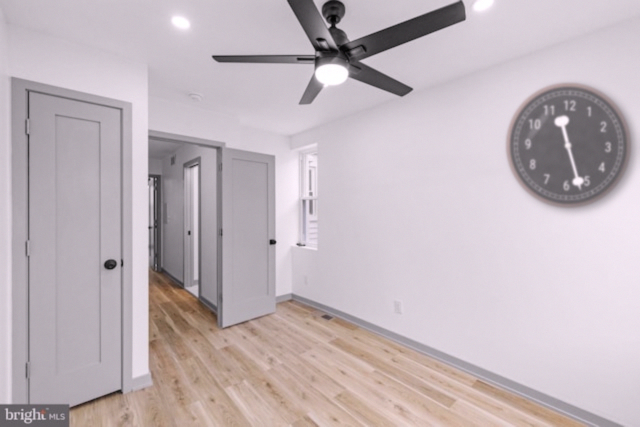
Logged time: 11 h 27 min
